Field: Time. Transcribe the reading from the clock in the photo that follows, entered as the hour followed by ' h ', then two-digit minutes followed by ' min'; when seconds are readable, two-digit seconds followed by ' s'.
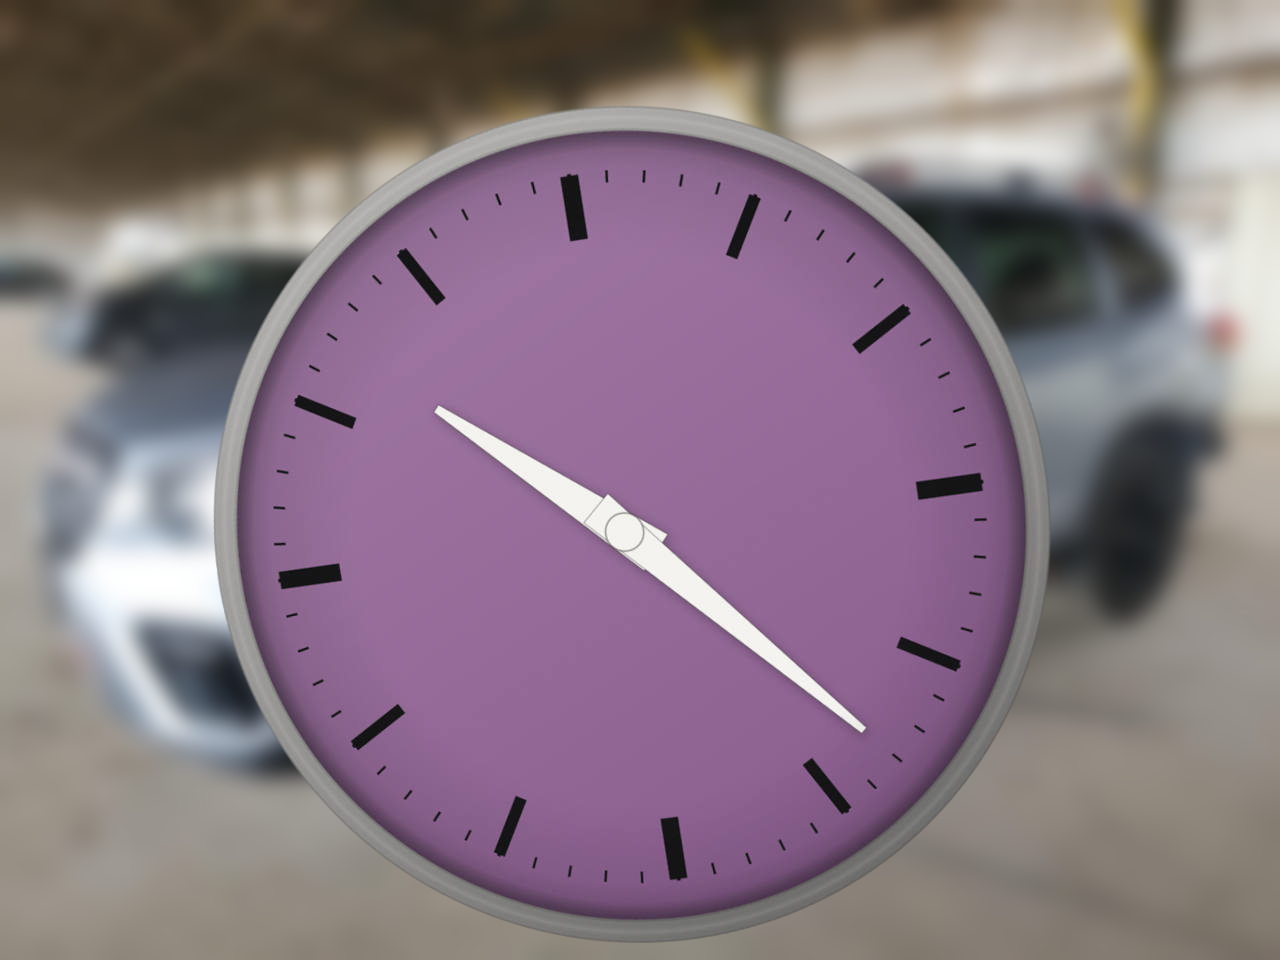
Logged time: 10 h 23 min
